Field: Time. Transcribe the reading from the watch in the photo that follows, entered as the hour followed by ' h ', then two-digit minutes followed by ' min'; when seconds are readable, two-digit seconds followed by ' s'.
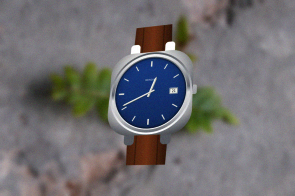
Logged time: 12 h 41 min
